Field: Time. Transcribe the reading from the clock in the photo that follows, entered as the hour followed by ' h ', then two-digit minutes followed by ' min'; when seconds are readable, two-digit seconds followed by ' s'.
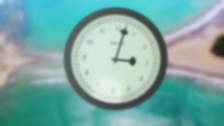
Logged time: 3 h 02 min
